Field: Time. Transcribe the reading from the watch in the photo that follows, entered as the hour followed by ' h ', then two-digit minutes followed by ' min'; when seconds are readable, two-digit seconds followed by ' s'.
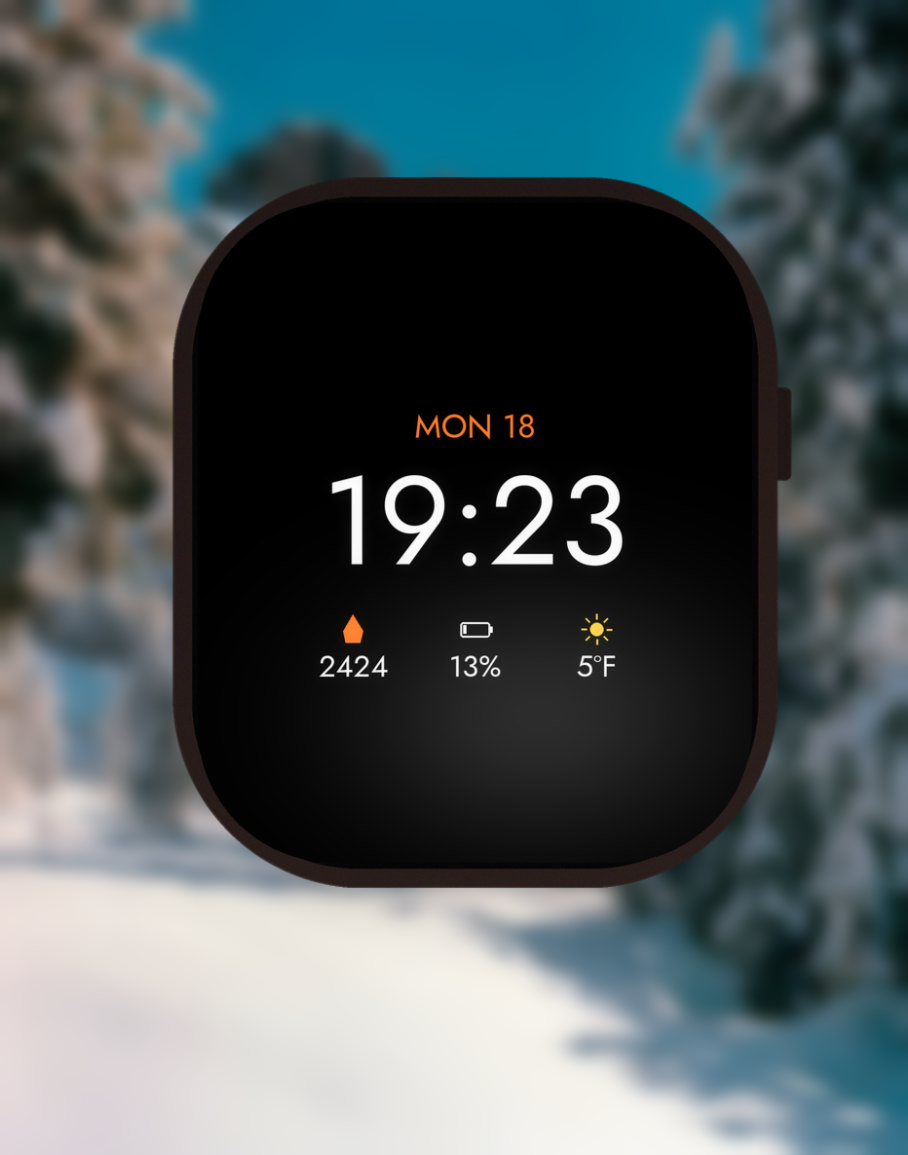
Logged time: 19 h 23 min
